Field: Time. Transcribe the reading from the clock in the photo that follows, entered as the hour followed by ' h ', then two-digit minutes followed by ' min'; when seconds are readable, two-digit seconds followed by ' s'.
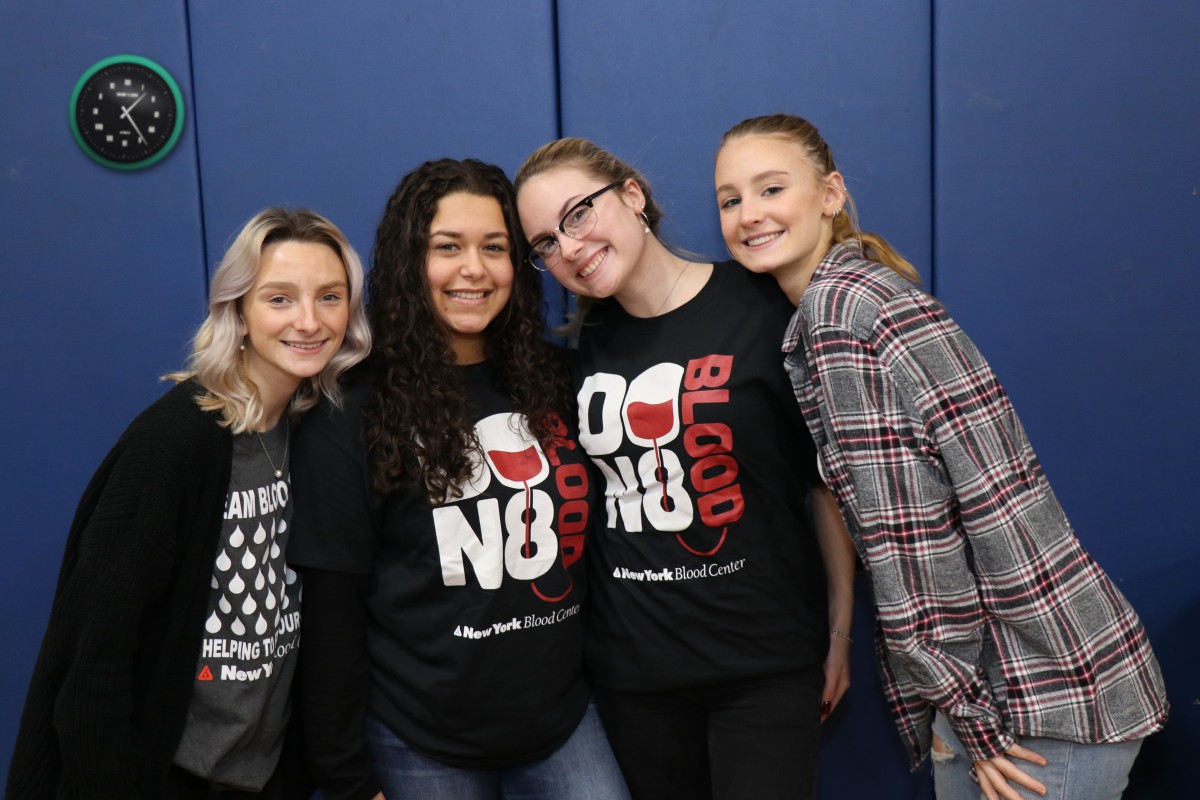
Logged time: 1 h 24 min
